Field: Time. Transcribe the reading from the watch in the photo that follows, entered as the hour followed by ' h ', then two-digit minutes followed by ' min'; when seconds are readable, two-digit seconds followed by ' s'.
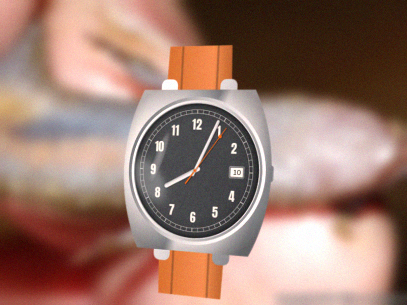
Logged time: 8 h 04 min 06 s
